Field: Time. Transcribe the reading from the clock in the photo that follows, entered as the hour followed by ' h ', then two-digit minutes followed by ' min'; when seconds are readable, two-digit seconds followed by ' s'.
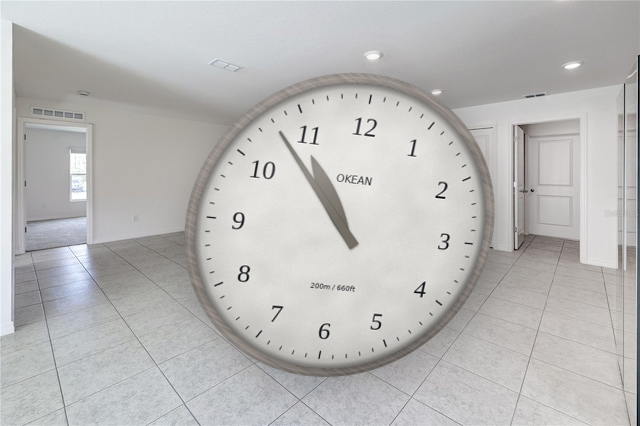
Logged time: 10 h 53 min
